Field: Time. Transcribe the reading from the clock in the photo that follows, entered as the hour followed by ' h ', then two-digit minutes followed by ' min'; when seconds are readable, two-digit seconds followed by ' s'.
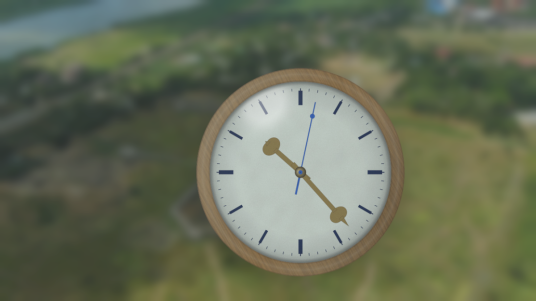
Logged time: 10 h 23 min 02 s
